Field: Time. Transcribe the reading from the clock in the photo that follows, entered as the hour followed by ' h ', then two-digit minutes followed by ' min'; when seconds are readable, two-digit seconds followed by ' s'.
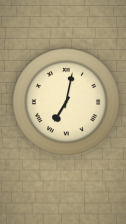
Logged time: 7 h 02 min
